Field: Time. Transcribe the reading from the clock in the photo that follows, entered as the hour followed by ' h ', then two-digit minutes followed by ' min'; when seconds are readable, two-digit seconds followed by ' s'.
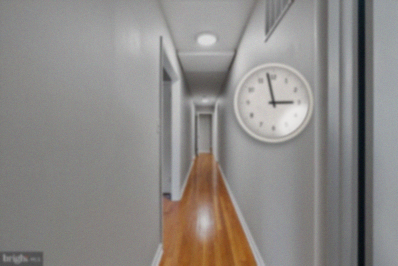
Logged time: 2 h 58 min
